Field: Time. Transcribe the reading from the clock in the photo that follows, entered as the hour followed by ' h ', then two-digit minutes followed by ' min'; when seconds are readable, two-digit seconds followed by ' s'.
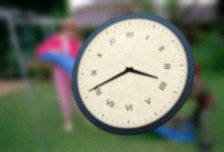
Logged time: 3 h 41 min
